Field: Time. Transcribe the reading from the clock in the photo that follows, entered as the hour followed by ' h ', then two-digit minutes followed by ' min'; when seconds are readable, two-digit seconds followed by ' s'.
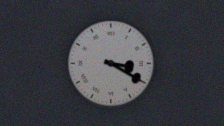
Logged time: 3 h 20 min
